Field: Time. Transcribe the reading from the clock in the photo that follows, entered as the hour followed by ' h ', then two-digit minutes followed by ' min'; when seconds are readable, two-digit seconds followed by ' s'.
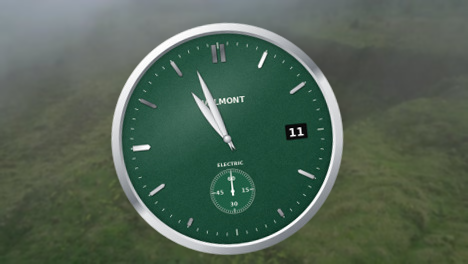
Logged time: 10 h 57 min
